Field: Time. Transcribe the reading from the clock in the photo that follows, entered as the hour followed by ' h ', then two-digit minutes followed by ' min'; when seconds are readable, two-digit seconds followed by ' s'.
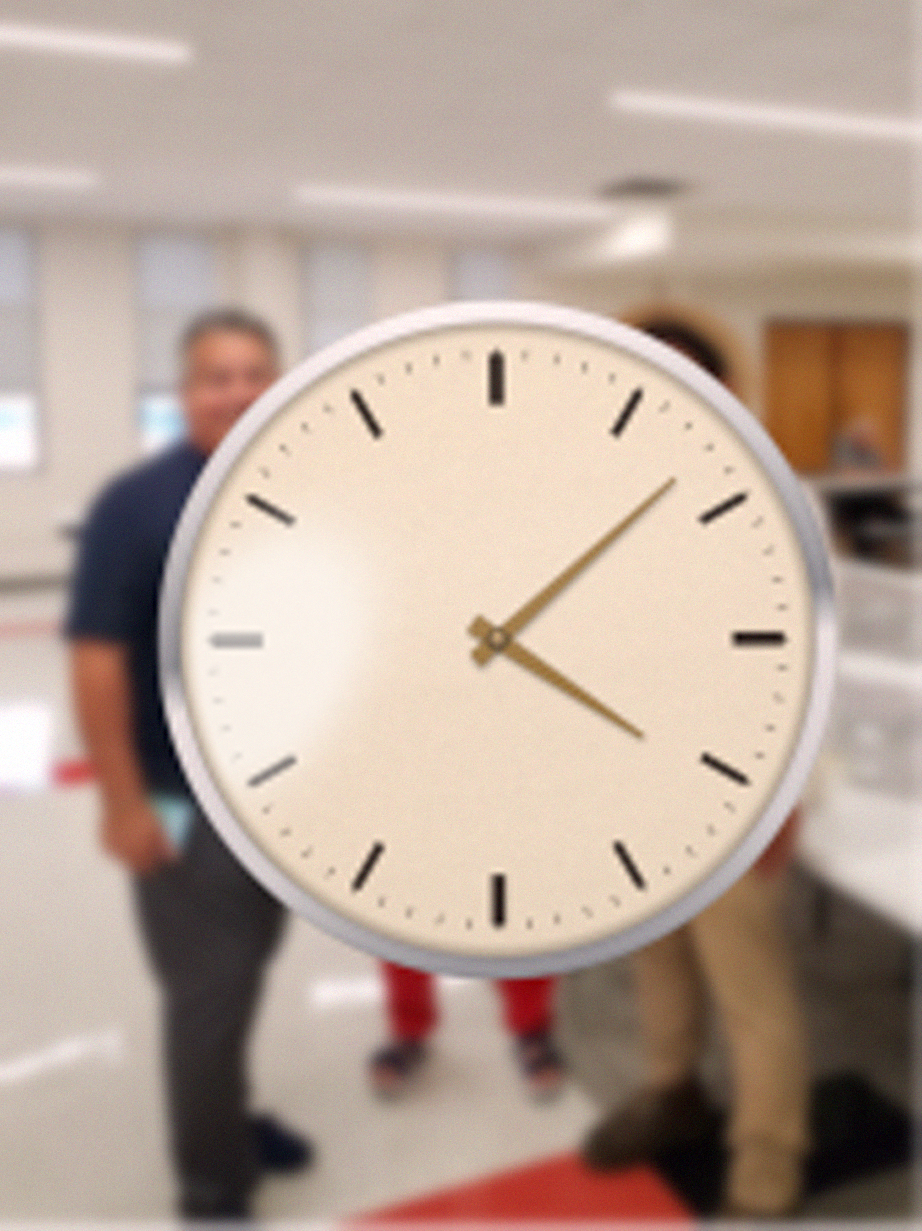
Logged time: 4 h 08 min
